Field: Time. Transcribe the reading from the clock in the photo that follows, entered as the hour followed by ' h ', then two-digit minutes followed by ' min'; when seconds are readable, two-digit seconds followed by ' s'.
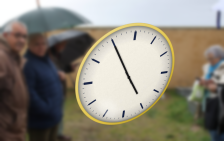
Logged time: 4 h 55 min
